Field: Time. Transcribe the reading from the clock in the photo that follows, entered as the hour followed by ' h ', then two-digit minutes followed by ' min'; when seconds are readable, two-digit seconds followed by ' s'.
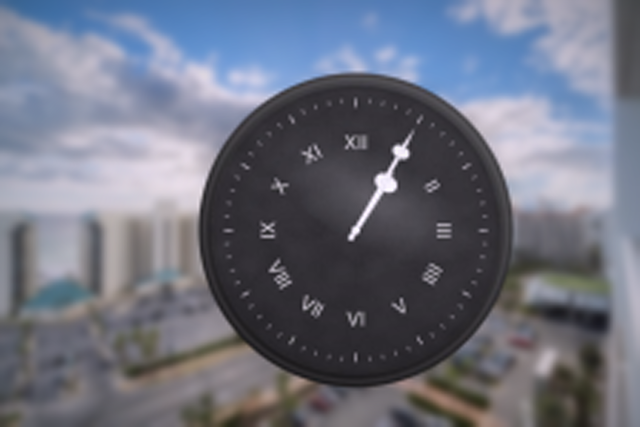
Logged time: 1 h 05 min
